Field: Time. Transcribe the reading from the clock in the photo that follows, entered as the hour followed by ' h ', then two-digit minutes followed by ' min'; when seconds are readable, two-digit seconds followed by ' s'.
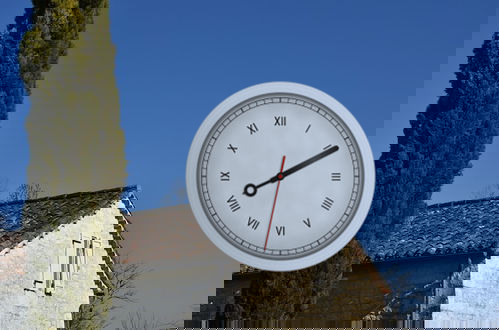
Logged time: 8 h 10 min 32 s
